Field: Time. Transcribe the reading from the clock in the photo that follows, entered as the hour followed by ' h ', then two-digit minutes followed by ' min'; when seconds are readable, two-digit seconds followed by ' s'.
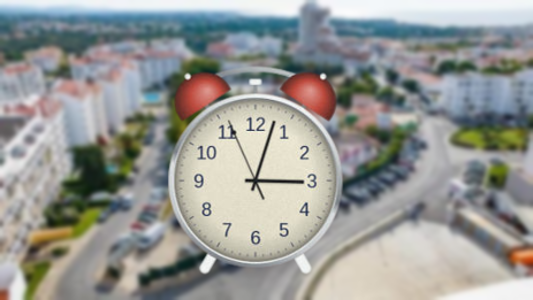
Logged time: 3 h 02 min 56 s
